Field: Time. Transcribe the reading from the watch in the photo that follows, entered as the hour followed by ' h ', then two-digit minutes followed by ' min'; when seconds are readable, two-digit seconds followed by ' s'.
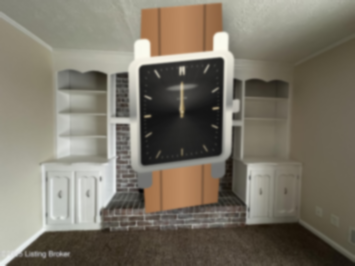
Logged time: 12 h 00 min
